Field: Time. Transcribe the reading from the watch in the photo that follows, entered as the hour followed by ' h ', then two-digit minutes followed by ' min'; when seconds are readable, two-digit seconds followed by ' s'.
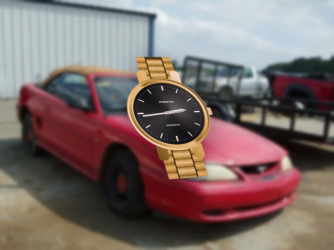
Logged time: 2 h 44 min
